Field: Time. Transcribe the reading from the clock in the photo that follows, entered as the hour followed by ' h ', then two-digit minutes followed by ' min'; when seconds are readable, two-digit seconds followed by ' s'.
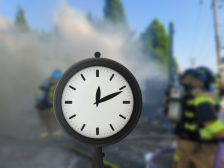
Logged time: 12 h 11 min
